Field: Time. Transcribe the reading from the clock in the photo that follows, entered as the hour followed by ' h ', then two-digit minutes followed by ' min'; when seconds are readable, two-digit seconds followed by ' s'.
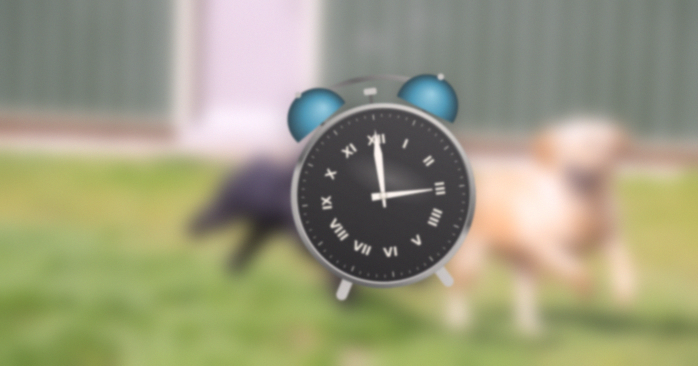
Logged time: 3 h 00 min
